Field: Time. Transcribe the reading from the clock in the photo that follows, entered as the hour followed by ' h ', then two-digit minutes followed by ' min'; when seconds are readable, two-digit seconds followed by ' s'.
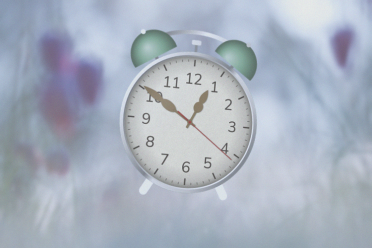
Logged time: 12 h 50 min 21 s
